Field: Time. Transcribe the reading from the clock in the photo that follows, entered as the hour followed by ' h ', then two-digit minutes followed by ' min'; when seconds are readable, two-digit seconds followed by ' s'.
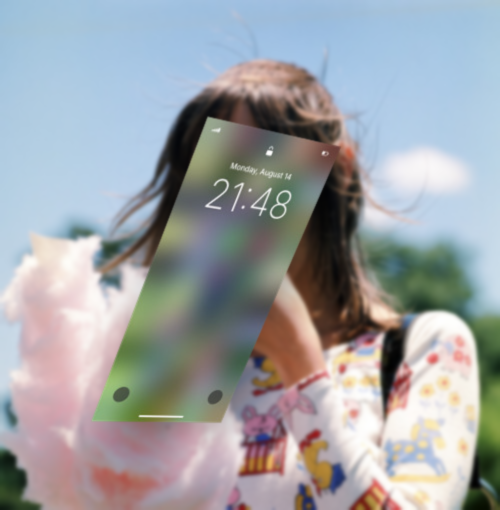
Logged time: 21 h 48 min
